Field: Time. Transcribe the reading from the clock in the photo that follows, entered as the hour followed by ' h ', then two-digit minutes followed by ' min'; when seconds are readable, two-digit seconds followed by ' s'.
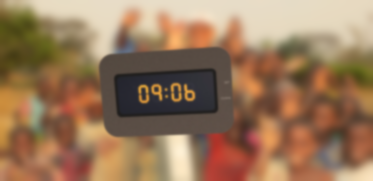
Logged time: 9 h 06 min
